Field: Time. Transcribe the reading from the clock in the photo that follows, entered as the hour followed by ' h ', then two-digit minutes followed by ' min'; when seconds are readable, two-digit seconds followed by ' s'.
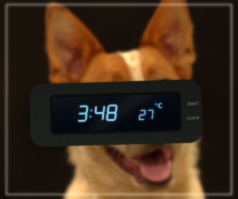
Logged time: 3 h 48 min
